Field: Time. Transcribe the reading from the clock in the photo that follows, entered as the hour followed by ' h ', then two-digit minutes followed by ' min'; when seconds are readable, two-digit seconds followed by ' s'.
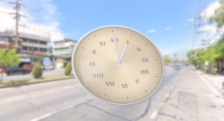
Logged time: 1 h 00 min
